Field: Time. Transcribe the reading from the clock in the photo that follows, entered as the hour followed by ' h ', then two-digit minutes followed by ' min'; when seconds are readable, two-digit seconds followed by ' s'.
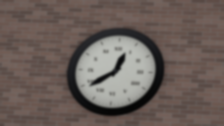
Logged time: 12 h 39 min
